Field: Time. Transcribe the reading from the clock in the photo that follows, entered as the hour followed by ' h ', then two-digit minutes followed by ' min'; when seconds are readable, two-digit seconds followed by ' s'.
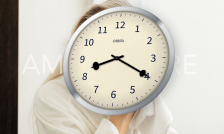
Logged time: 8 h 20 min
